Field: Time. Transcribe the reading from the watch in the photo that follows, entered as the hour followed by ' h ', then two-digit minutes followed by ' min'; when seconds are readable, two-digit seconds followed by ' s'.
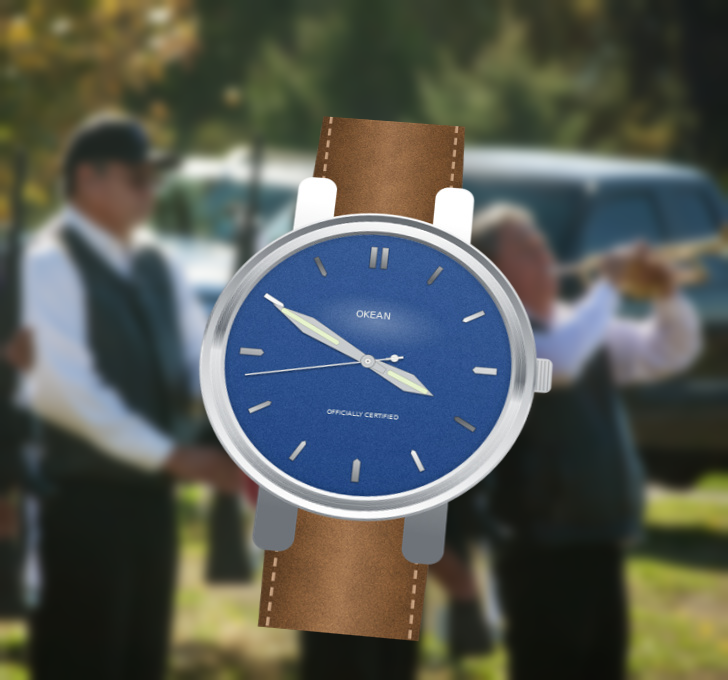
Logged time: 3 h 49 min 43 s
